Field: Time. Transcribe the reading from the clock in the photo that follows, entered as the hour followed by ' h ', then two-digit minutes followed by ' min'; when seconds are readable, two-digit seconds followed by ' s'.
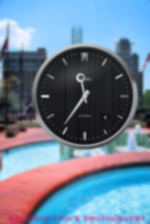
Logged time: 11 h 36 min
